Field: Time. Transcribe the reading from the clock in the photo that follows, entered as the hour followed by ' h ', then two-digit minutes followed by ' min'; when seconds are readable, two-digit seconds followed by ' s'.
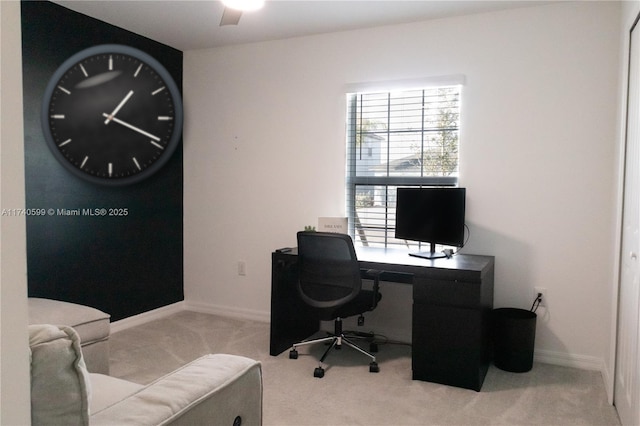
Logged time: 1 h 19 min
